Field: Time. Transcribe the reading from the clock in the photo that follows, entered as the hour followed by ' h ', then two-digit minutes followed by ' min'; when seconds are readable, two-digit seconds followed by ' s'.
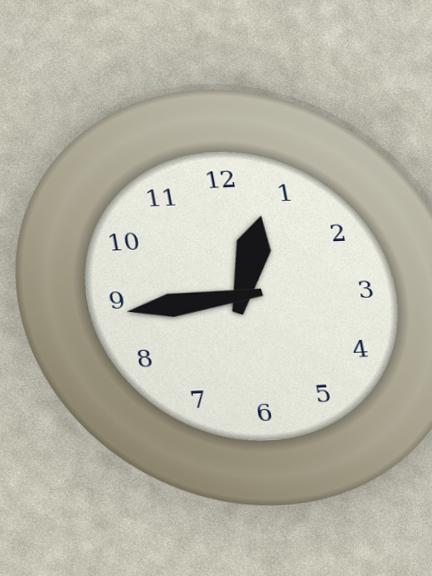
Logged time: 12 h 44 min
